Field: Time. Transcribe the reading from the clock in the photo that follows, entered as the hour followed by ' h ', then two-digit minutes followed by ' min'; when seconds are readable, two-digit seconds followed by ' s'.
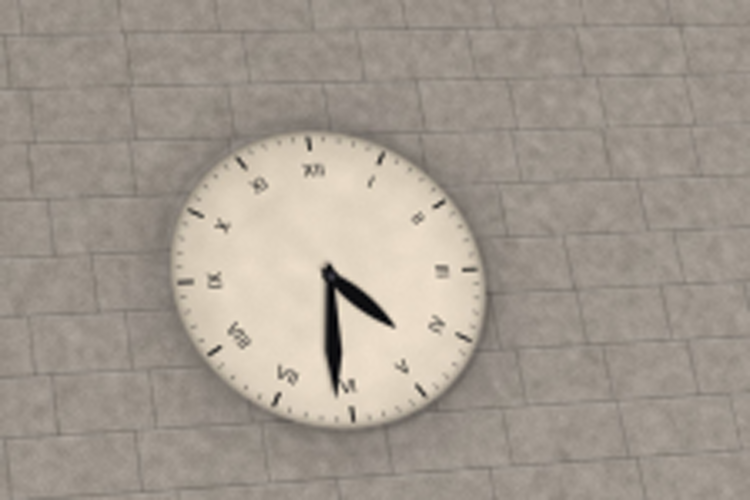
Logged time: 4 h 31 min
